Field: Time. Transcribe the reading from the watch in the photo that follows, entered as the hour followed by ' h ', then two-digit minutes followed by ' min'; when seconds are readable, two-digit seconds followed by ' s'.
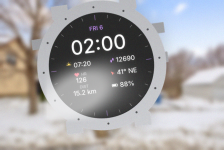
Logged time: 2 h 00 min
